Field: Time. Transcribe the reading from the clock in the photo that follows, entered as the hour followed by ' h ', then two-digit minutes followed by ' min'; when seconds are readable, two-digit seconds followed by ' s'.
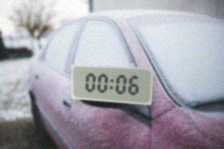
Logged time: 0 h 06 min
